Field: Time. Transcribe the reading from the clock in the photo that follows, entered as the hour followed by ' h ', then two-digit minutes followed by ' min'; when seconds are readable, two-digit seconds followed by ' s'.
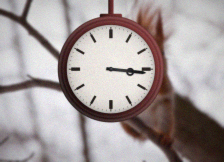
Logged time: 3 h 16 min
